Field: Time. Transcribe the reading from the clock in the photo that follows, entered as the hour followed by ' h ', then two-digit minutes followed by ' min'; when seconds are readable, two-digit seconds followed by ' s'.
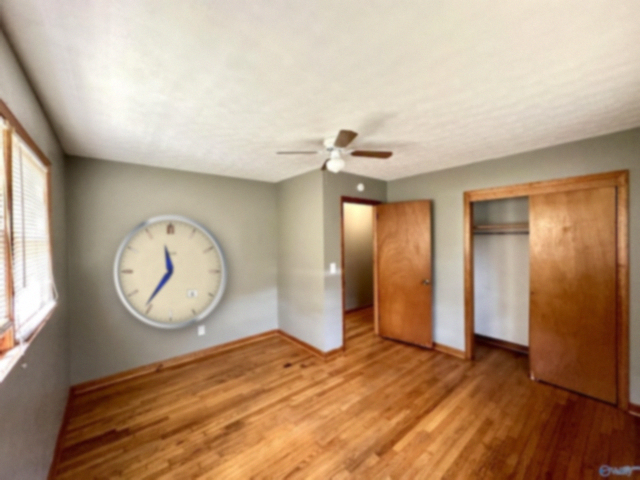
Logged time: 11 h 36 min
